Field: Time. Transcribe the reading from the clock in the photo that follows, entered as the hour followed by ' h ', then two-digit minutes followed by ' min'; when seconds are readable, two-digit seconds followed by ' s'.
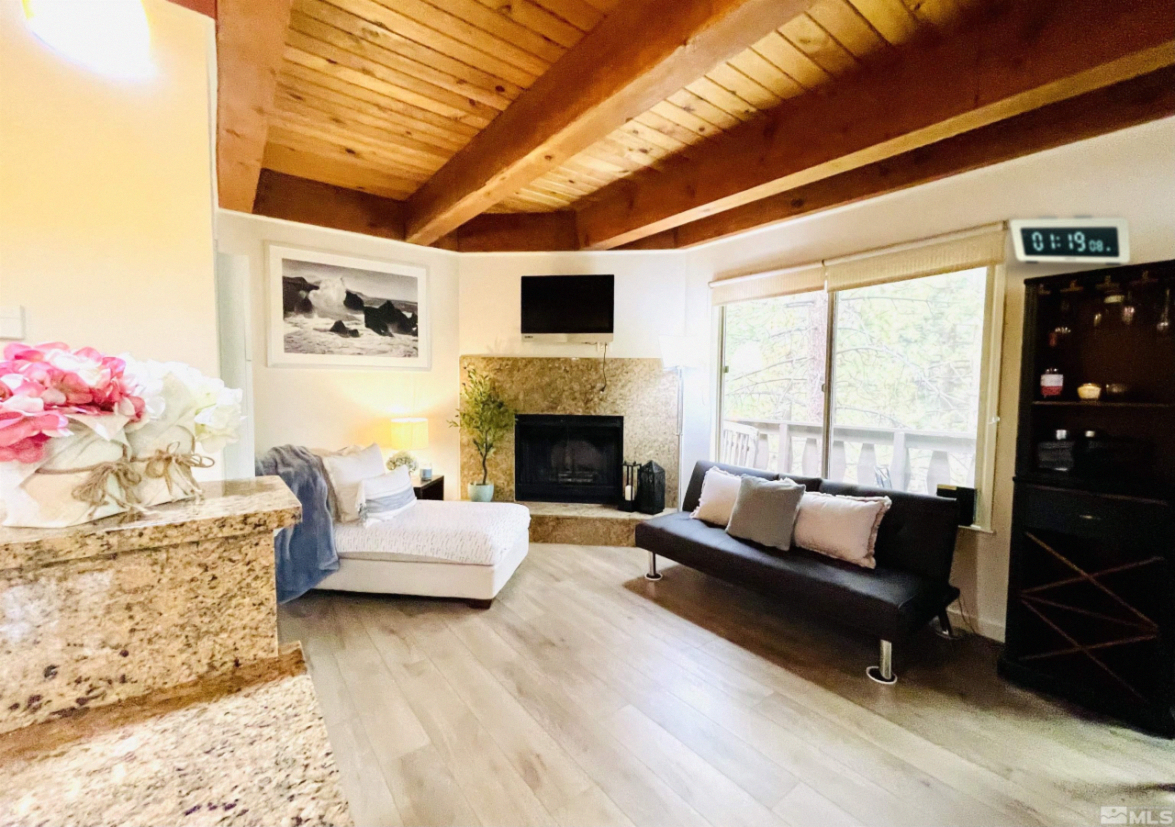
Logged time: 1 h 19 min
